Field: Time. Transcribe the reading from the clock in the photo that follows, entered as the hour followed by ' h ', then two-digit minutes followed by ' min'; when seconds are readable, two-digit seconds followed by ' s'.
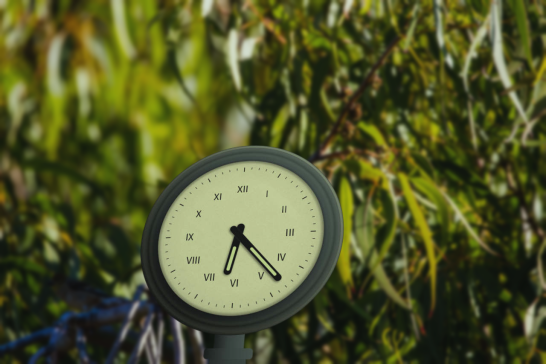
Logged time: 6 h 23 min
